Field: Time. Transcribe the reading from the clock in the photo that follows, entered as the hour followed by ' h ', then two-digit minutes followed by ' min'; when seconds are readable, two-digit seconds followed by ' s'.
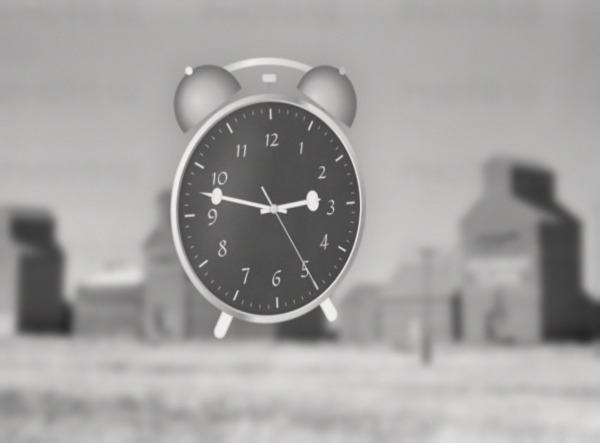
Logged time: 2 h 47 min 25 s
